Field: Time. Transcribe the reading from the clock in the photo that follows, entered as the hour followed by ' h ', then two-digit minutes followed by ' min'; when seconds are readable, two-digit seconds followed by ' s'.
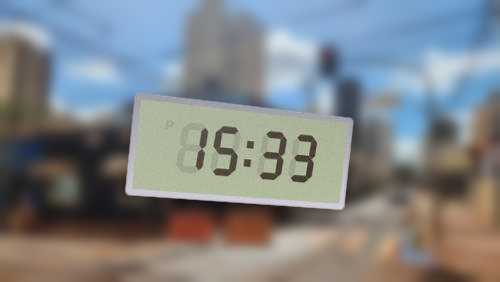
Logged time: 15 h 33 min
